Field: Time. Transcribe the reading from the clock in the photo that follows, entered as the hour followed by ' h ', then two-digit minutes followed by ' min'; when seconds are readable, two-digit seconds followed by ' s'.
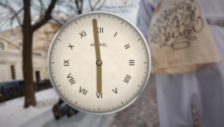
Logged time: 5 h 59 min
